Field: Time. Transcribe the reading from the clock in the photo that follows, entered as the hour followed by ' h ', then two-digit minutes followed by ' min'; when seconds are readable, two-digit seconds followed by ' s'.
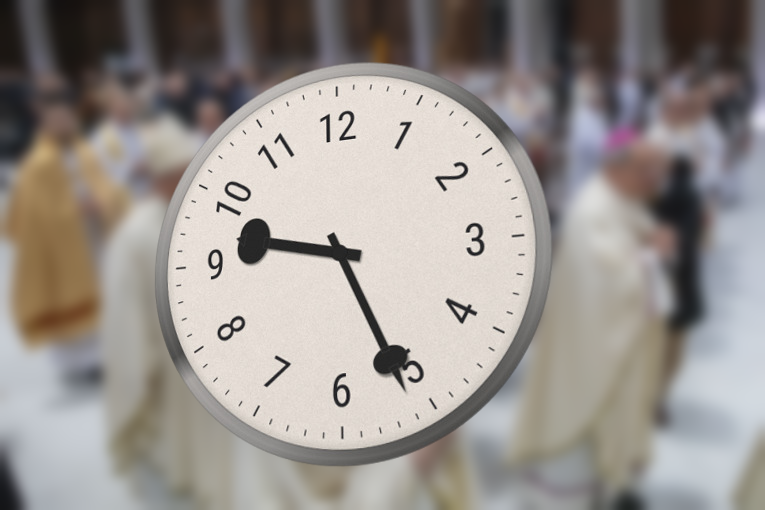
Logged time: 9 h 26 min
